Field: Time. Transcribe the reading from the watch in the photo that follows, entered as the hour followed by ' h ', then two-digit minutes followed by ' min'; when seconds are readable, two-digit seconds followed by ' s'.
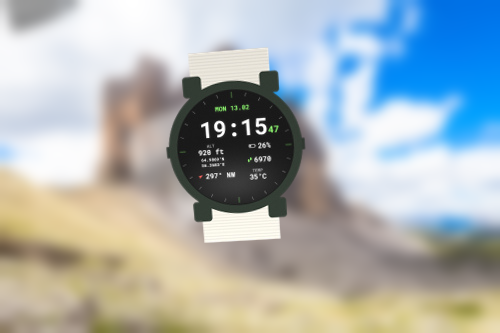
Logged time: 19 h 15 min 47 s
